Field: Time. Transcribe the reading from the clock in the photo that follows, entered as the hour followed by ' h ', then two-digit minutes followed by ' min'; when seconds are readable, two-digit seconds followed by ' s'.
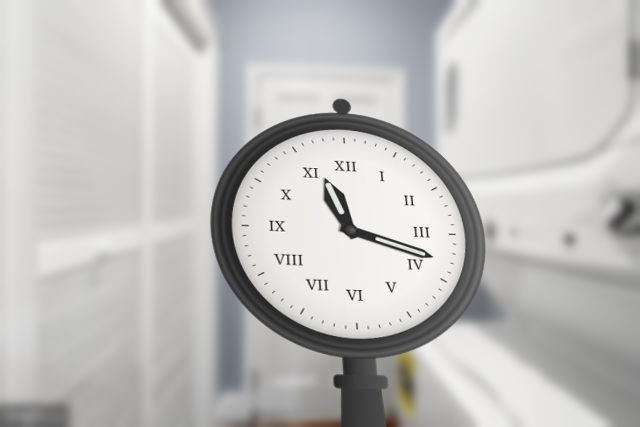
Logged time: 11 h 18 min
